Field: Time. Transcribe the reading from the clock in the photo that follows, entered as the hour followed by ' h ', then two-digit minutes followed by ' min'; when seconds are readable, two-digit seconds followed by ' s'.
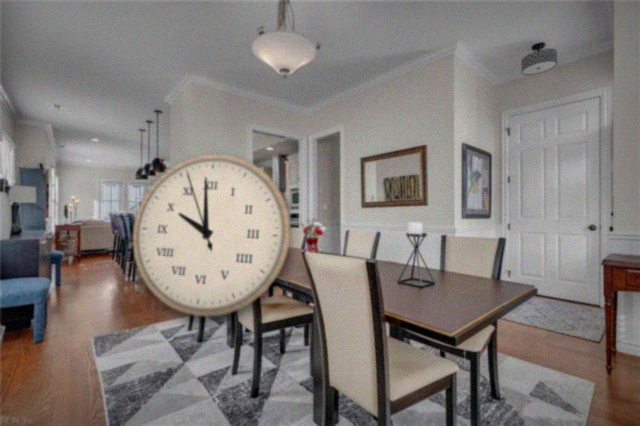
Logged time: 9 h 58 min 56 s
